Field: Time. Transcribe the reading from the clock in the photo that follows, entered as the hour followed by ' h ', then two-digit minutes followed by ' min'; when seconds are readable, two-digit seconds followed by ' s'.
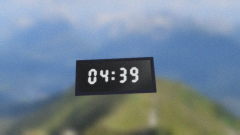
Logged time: 4 h 39 min
